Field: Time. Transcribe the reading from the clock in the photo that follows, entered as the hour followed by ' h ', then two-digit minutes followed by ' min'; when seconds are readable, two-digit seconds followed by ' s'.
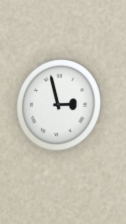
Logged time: 2 h 57 min
